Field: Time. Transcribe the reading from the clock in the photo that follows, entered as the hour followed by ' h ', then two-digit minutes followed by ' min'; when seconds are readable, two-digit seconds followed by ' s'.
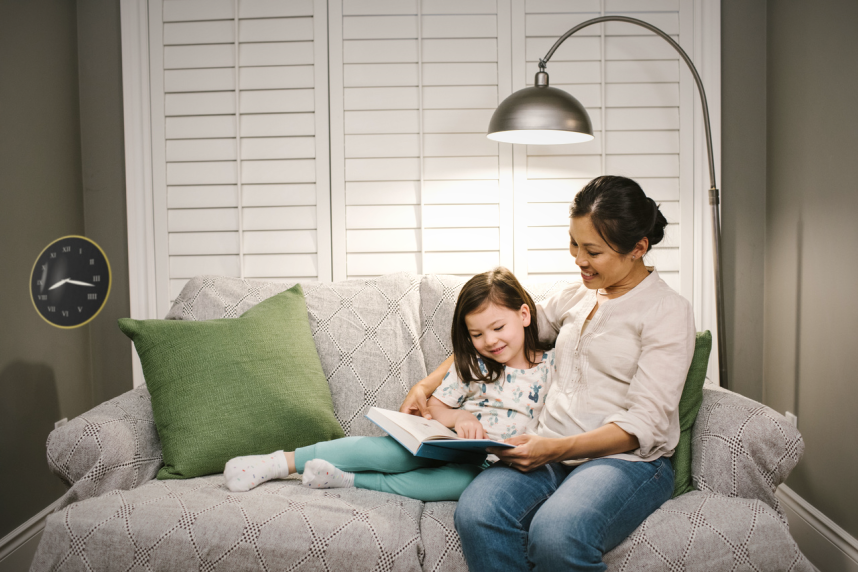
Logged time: 8 h 17 min
